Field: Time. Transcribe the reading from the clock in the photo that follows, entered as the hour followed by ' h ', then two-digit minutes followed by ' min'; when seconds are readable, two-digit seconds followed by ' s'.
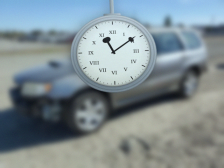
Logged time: 11 h 09 min
